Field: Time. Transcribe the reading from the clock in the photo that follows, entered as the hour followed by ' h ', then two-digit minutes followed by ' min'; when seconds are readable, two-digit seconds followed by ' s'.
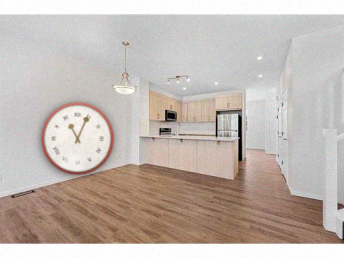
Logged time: 11 h 04 min
